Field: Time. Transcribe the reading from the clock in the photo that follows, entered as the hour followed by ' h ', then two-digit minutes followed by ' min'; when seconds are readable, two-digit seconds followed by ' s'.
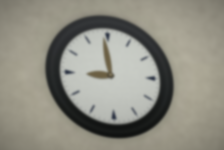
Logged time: 8 h 59 min
